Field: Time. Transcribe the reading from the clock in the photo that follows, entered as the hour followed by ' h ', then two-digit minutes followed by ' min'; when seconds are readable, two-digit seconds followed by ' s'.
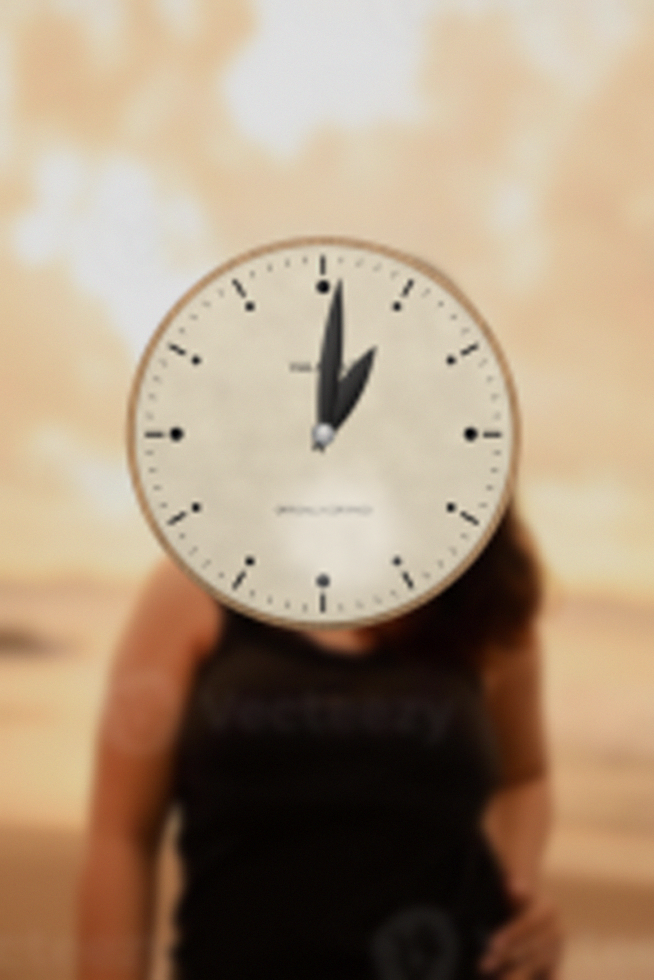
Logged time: 1 h 01 min
